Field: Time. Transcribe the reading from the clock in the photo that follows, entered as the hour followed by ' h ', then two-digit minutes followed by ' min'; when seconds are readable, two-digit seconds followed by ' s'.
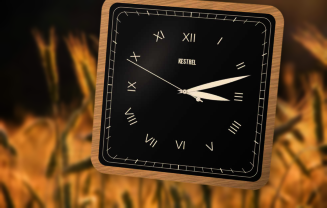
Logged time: 3 h 11 min 49 s
